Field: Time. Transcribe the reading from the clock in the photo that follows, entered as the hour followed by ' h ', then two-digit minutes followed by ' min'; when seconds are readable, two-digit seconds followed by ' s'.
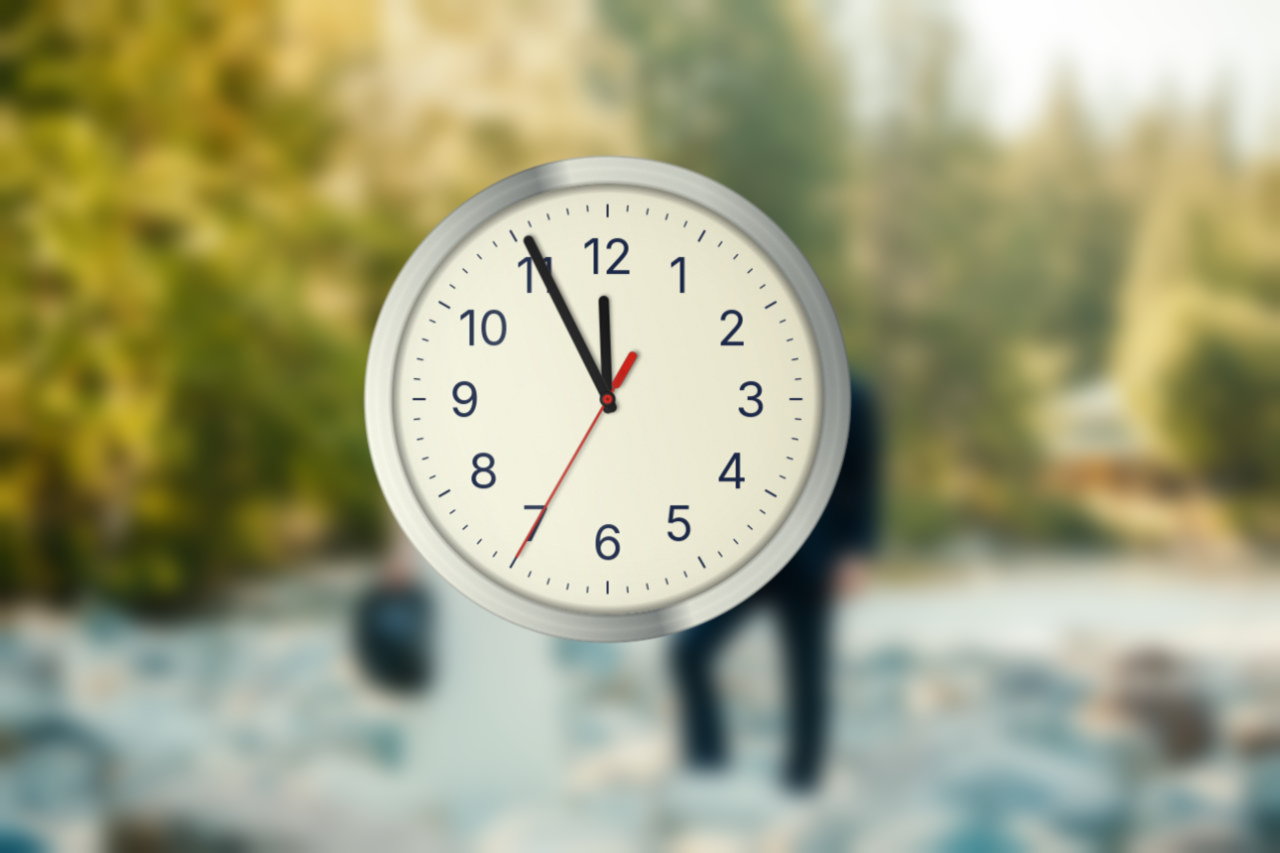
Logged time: 11 h 55 min 35 s
